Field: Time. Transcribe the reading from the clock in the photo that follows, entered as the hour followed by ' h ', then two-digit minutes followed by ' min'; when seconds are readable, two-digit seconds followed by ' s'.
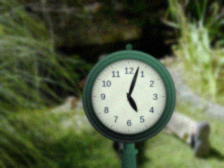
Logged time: 5 h 03 min
